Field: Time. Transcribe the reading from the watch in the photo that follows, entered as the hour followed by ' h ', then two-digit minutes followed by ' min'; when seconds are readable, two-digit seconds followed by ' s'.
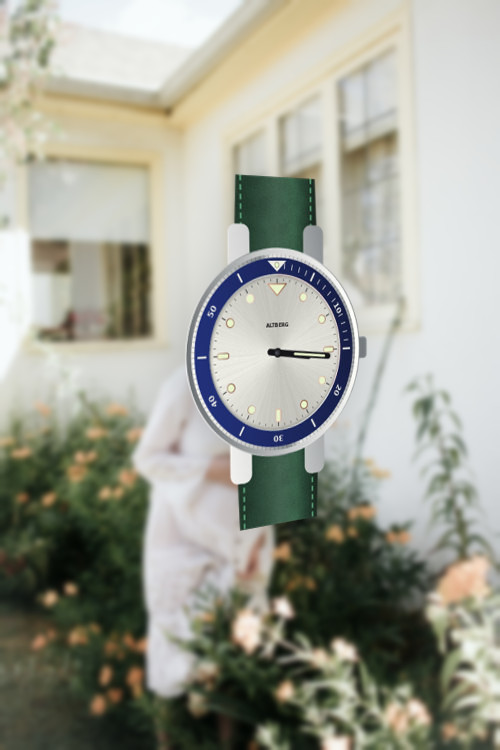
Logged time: 3 h 16 min
